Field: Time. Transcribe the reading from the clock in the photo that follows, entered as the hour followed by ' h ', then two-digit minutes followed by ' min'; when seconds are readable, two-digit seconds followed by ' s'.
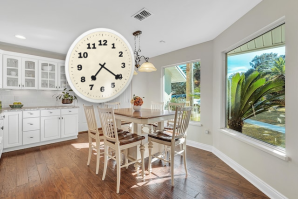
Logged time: 7 h 21 min
